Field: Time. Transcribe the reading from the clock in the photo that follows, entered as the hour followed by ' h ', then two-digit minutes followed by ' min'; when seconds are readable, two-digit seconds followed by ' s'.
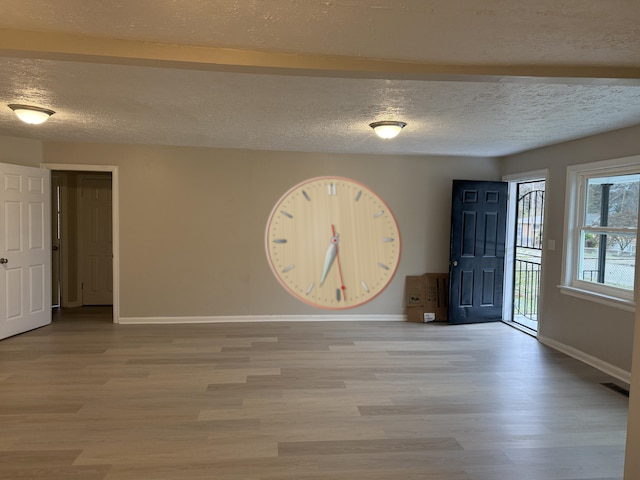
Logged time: 6 h 33 min 29 s
